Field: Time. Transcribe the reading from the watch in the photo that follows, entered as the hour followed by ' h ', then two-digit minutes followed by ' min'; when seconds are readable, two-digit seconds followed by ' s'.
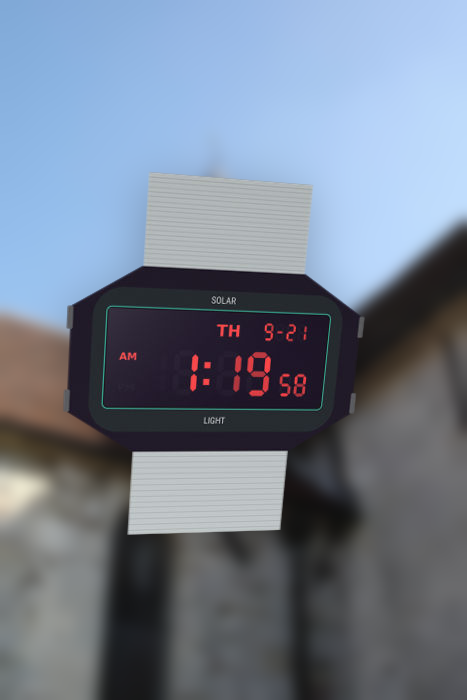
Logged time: 1 h 19 min 58 s
